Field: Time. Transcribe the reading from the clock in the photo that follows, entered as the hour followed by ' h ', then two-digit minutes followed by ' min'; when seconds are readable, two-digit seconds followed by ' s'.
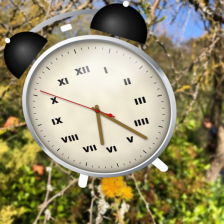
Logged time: 6 h 22 min 51 s
